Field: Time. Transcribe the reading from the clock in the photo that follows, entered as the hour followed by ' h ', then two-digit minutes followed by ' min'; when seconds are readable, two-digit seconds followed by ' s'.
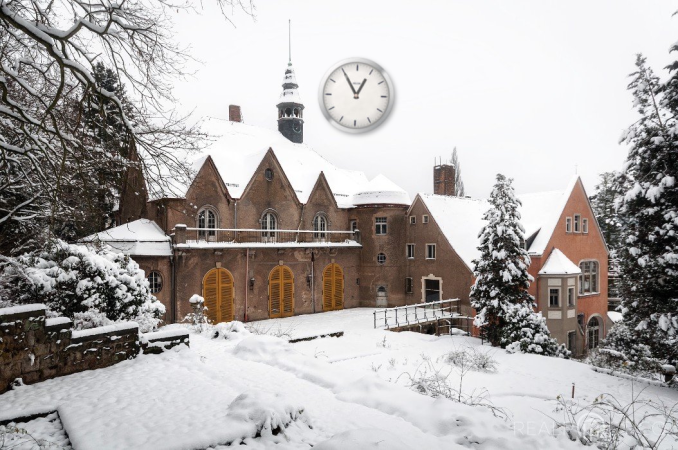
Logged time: 12 h 55 min
